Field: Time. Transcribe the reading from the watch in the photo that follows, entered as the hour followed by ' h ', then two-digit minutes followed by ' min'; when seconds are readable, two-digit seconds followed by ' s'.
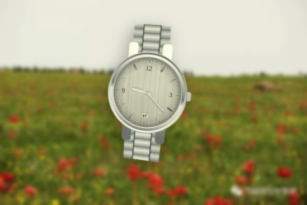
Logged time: 9 h 22 min
